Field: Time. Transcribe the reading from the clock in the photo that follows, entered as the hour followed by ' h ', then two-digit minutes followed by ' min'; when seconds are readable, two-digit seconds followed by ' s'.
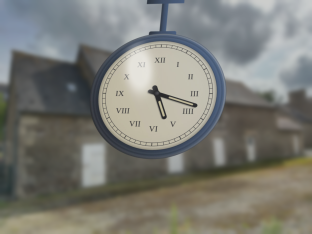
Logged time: 5 h 18 min
